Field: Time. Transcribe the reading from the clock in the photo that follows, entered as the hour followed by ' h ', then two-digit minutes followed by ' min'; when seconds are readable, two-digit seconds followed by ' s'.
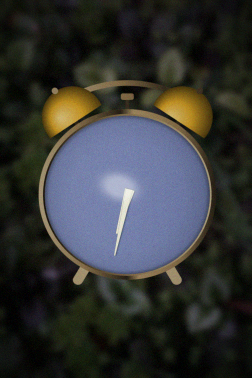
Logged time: 6 h 32 min
